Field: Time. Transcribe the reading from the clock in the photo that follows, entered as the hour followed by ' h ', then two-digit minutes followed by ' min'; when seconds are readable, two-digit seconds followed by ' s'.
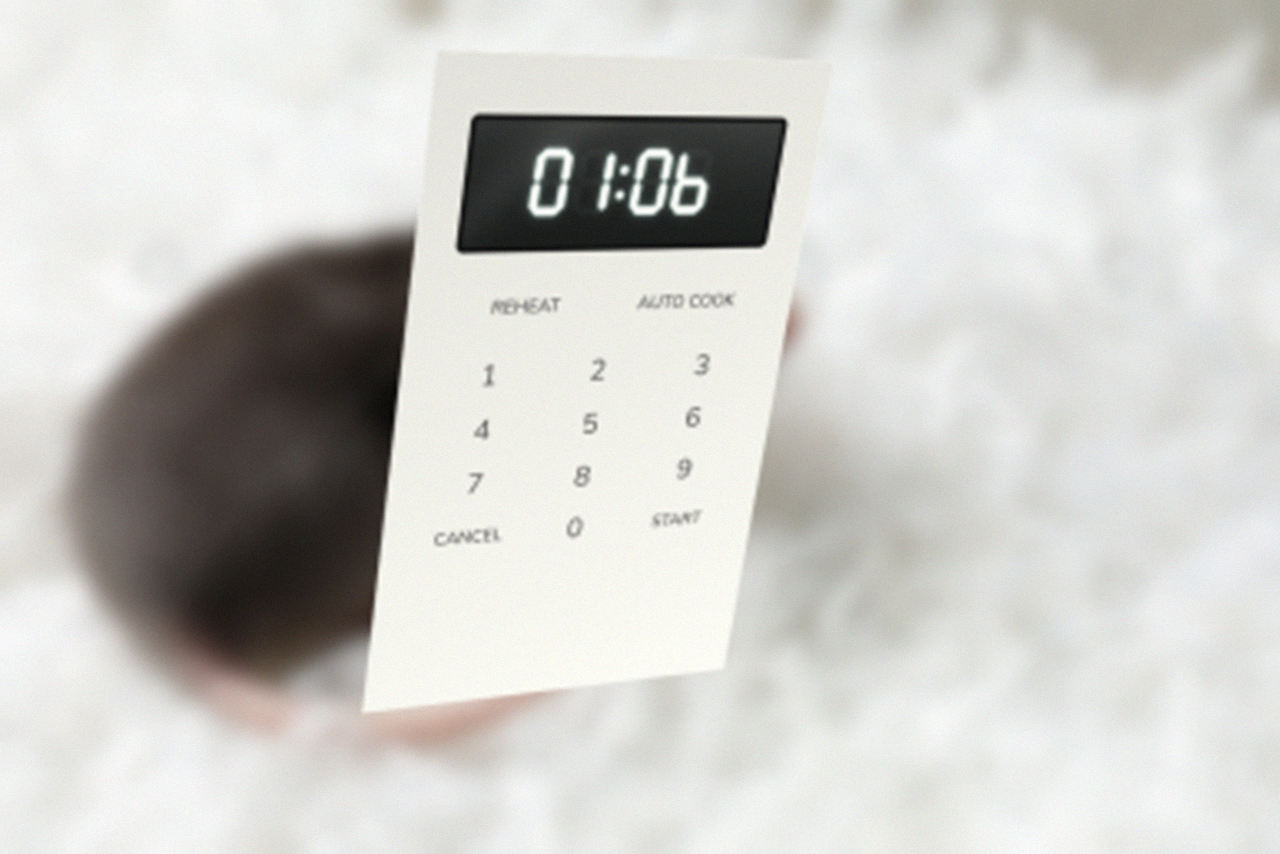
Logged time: 1 h 06 min
